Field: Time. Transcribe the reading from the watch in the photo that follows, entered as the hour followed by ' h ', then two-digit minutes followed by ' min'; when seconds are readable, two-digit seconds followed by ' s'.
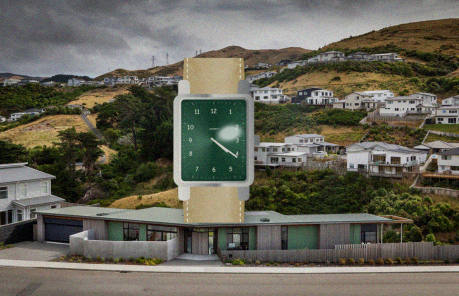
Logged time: 4 h 21 min
